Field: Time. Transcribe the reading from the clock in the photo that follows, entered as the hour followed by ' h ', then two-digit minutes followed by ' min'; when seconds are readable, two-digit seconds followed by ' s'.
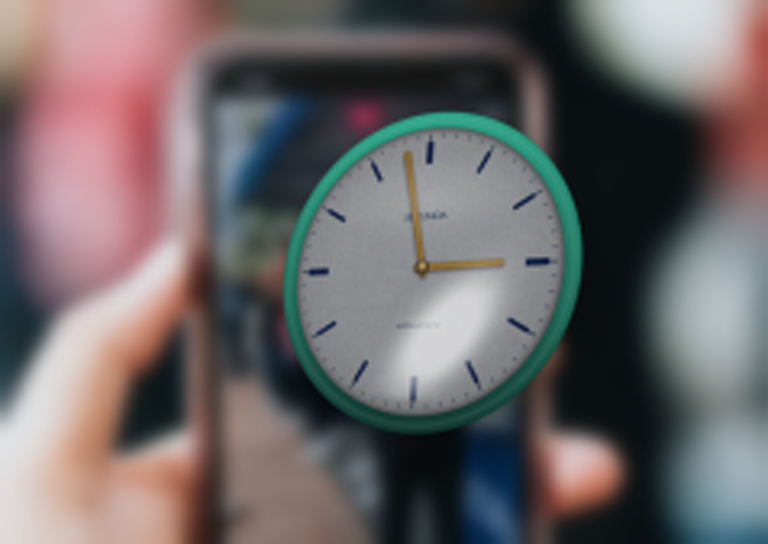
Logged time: 2 h 58 min
